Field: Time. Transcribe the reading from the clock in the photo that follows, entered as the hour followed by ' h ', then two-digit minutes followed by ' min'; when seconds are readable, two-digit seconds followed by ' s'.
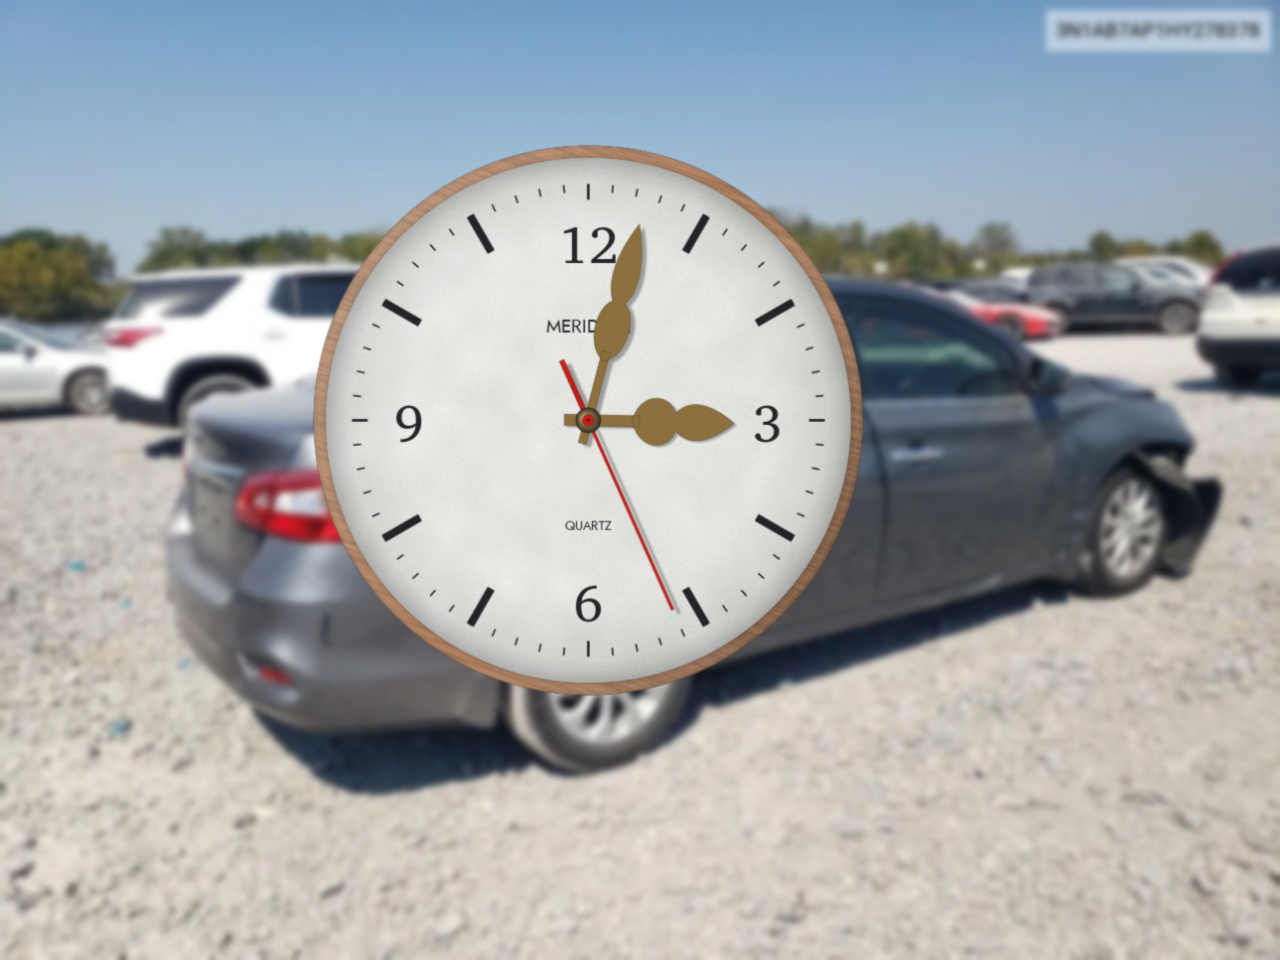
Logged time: 3 h 02 min 26 s
